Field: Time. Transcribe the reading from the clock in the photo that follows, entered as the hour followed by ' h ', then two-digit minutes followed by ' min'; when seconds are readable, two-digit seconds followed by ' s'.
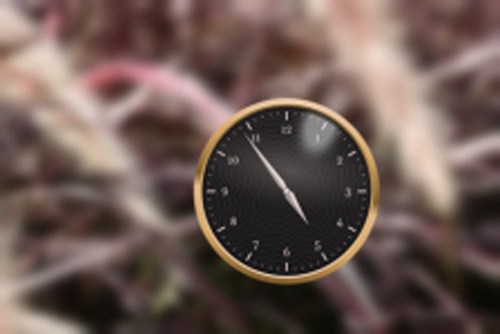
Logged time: 4 h 54 min
